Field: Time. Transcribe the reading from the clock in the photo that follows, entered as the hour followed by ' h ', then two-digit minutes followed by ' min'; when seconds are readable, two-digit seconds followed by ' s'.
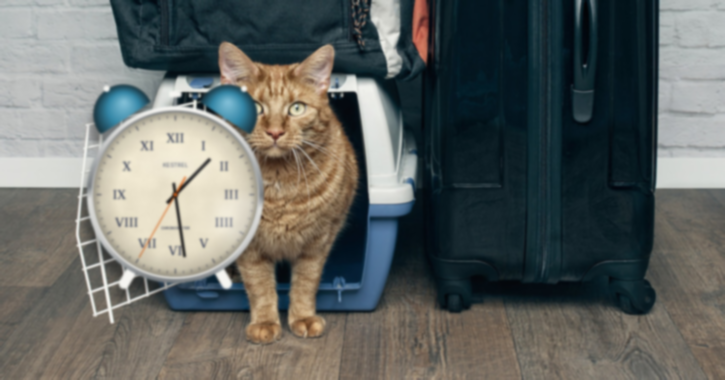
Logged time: 1 h 28 min 35 s
